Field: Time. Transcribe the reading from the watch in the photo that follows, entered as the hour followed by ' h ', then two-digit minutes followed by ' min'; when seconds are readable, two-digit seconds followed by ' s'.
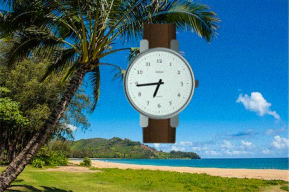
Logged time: 6 h 44 min
